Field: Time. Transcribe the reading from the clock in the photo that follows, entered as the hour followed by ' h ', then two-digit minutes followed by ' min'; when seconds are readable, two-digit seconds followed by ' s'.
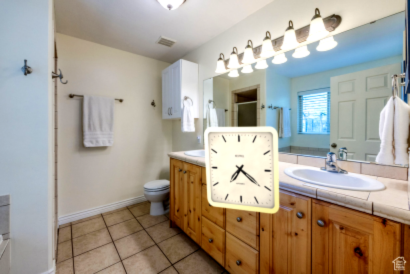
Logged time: 7 h 21 min
